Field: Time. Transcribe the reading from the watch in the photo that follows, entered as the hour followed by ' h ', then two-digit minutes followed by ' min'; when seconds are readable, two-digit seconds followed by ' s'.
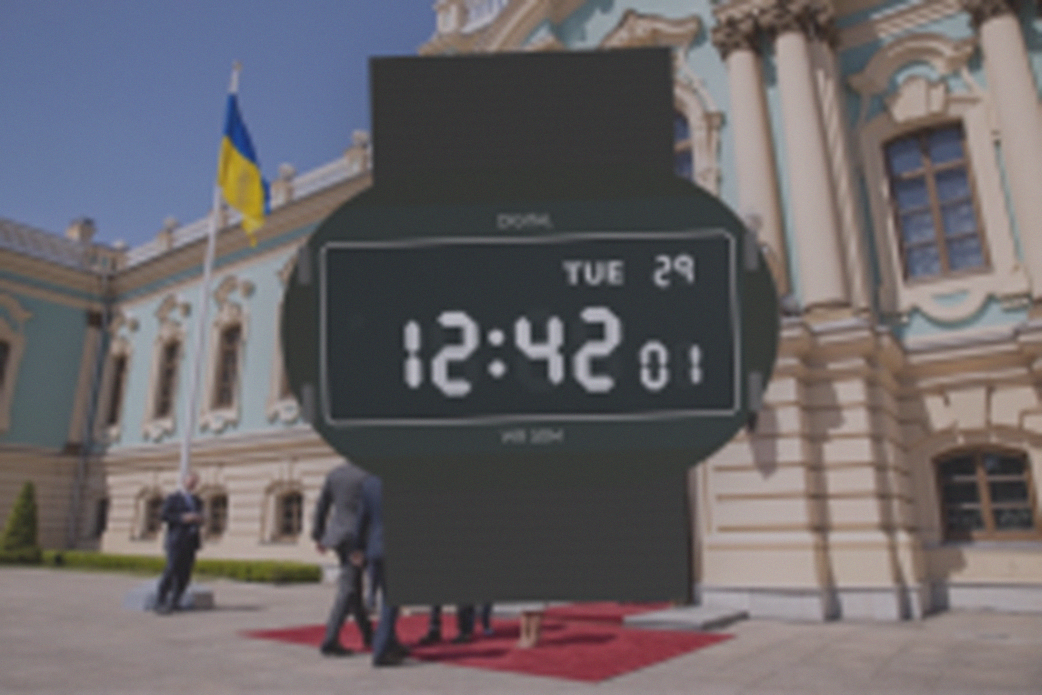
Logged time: 12 h 42 min 01 s
